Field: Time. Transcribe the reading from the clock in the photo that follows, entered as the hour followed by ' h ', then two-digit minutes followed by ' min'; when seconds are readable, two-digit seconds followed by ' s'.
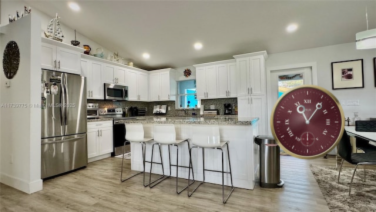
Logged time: 11 h 06 min
